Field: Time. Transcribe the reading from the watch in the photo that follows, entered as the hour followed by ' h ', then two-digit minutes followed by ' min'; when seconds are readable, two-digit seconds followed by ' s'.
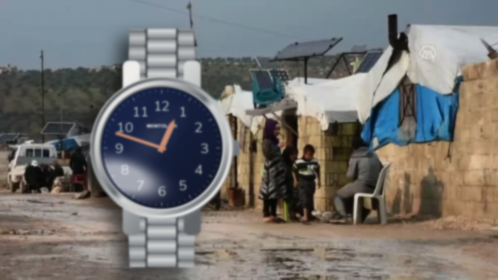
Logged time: 12 h 48 min
